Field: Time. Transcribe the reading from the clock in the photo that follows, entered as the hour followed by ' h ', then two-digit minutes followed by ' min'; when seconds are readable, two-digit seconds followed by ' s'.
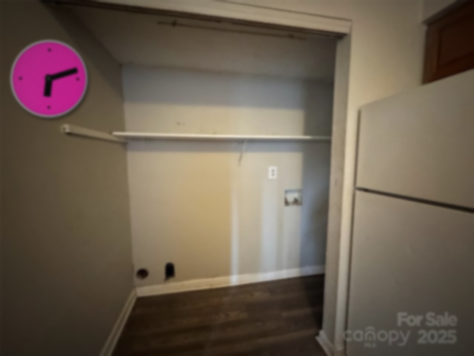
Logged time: 6 h 12 min
